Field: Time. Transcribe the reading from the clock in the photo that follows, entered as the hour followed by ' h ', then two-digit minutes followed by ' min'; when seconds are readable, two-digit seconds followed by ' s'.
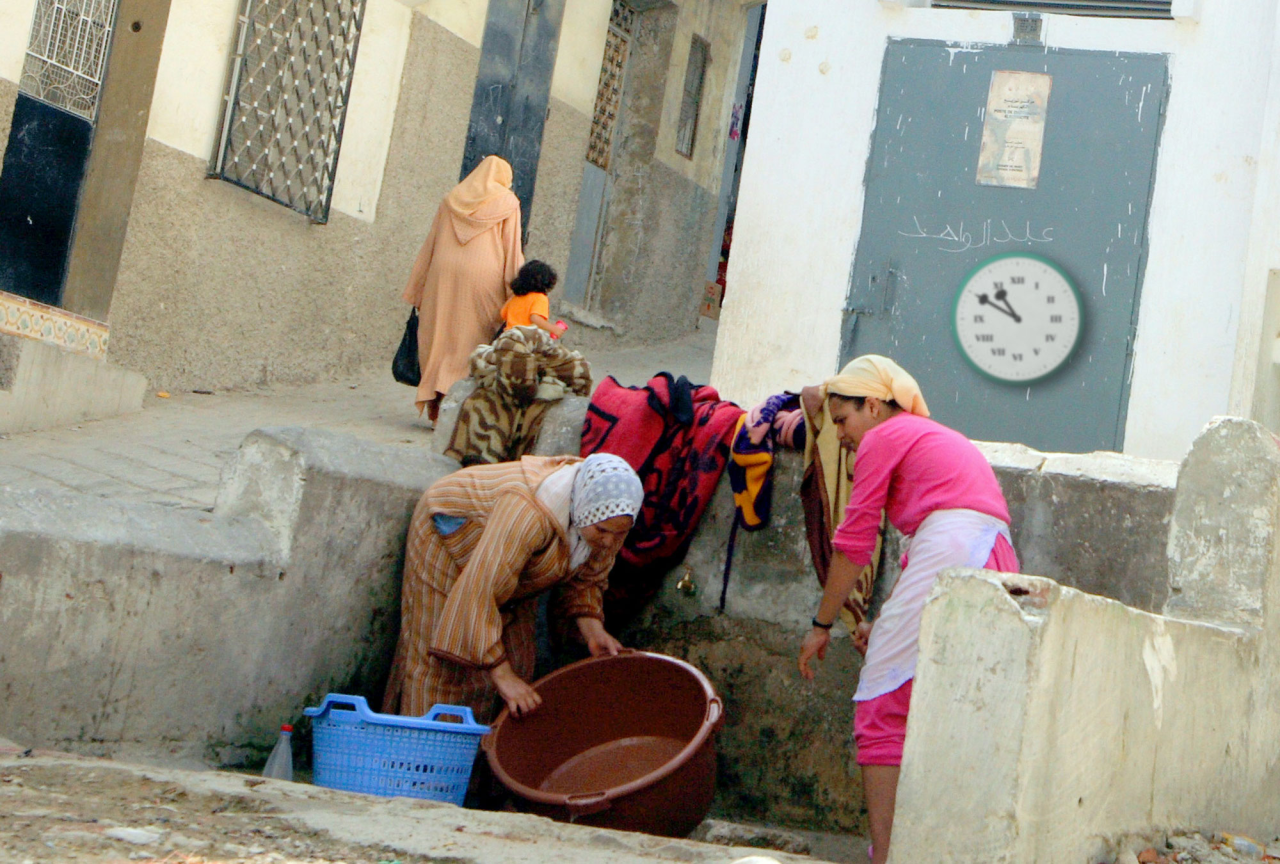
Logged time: 10 h 50 min
